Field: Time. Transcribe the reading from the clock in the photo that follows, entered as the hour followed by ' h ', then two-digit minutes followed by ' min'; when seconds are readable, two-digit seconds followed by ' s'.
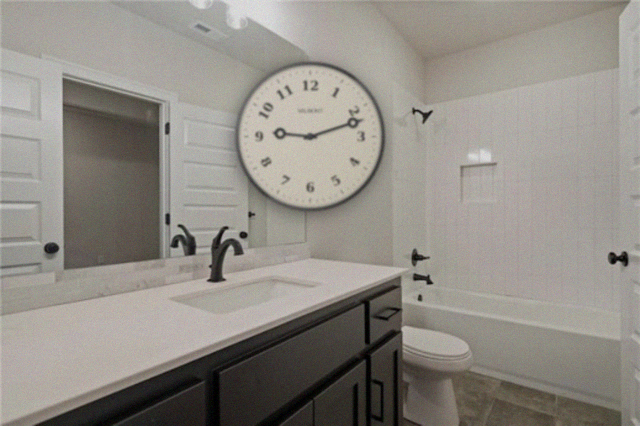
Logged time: 9 h 12 min
